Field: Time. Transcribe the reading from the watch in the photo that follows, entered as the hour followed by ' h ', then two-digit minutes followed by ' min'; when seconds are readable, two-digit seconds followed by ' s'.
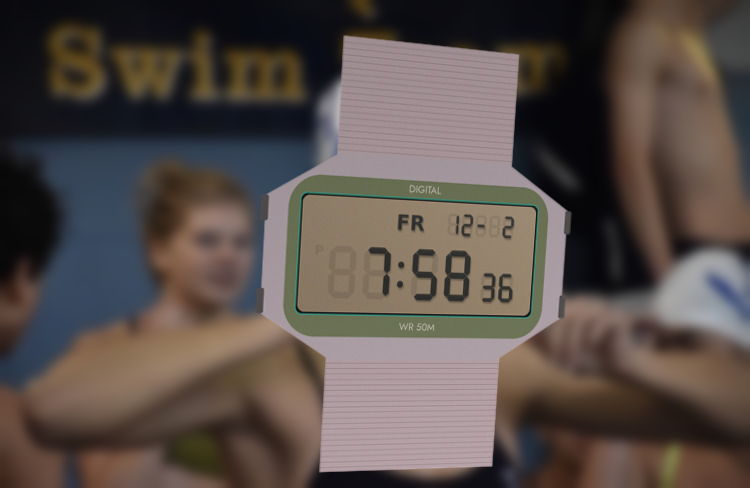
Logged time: 7 h 58 min 36 s
